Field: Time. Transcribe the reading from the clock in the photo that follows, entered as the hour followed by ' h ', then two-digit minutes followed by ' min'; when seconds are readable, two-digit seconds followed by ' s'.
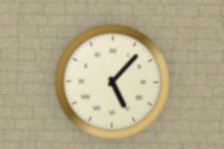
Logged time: 5 h 07 min
